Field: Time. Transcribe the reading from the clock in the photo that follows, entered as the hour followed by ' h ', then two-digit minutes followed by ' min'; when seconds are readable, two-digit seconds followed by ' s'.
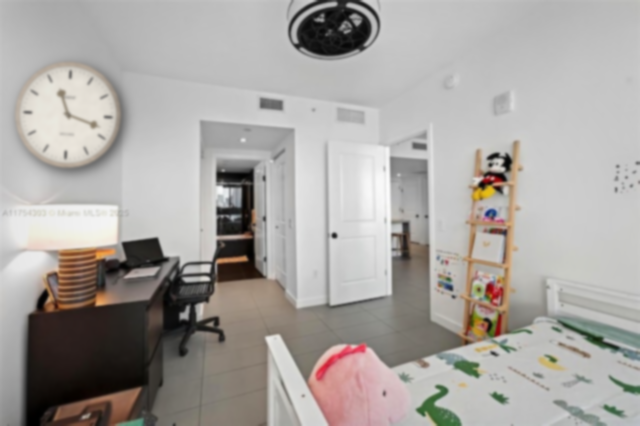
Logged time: 11 h 18 min
